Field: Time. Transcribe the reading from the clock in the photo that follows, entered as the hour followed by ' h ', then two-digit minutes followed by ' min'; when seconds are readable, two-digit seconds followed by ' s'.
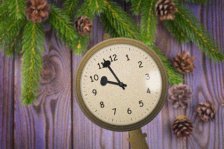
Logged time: 9 h 57 min
